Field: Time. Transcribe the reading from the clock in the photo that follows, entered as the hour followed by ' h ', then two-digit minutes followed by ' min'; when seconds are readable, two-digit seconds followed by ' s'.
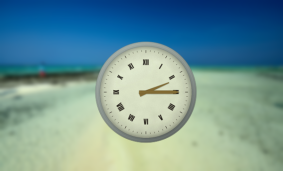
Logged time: 2 h 15 min
